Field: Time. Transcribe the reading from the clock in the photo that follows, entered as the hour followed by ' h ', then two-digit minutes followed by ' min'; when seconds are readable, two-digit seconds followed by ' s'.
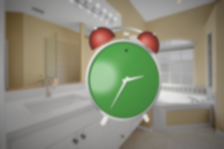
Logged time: 2 h 35 min
